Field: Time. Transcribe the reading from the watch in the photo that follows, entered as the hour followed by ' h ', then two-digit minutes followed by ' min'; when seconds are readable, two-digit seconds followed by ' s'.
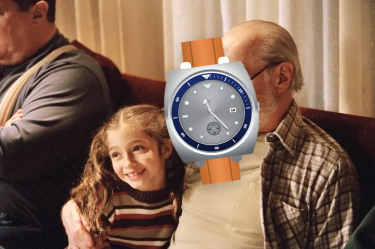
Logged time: 11 h 24 min
